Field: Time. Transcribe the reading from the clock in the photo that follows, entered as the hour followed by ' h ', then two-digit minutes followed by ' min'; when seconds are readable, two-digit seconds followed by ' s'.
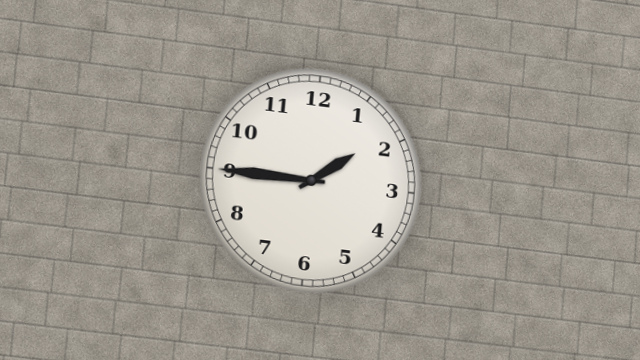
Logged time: 1 h 45 min
